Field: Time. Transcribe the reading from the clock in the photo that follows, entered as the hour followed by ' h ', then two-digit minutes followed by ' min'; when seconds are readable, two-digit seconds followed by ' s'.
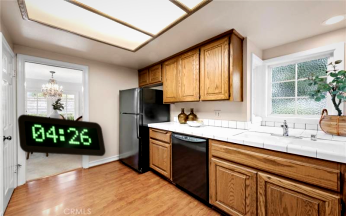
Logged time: 4 h 26 min
